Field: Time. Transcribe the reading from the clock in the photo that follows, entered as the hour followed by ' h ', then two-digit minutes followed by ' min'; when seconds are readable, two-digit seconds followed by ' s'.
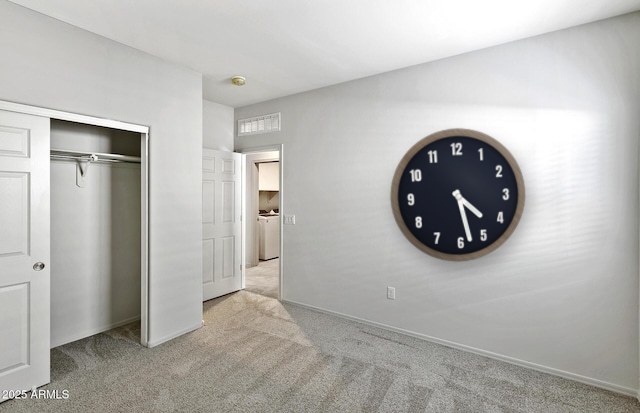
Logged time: 4 h 28 min
